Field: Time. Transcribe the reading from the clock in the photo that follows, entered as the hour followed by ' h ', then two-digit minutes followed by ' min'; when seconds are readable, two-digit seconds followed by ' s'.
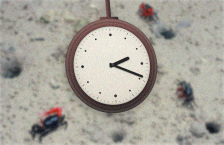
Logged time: 2 h 19 min
